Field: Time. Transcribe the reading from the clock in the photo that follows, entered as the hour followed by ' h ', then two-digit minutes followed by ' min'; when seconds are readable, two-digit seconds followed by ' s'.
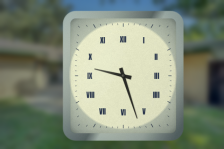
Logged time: 9 h 27 min
